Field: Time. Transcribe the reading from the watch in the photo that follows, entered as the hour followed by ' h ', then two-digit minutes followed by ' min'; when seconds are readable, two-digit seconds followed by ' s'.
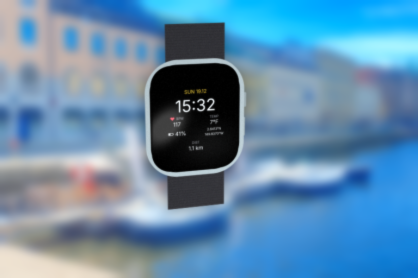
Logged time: 15 h 32 min
